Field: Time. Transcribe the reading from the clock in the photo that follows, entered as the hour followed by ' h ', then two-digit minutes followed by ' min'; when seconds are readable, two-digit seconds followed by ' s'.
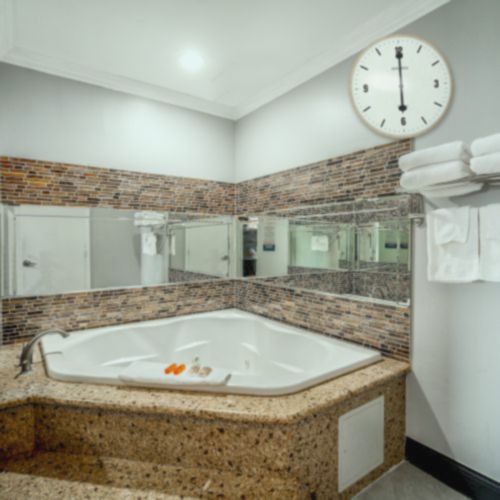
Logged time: 6 h 00 min
